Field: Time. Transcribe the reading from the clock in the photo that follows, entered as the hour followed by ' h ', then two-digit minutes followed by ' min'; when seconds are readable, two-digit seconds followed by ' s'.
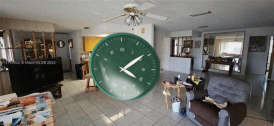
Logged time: 4 h 09 min
